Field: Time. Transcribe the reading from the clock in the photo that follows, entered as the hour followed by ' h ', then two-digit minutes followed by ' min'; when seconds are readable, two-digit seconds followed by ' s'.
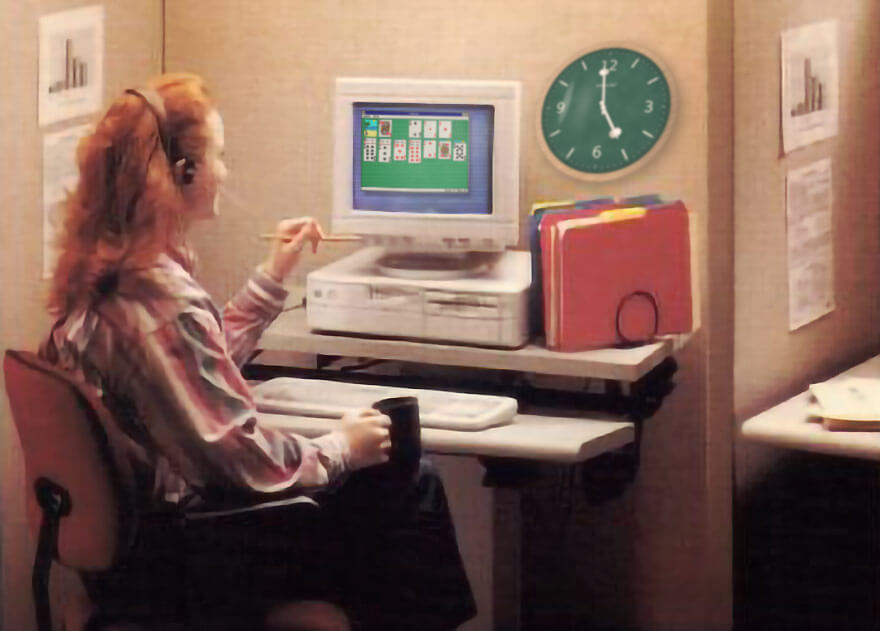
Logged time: 4 h 59 min
